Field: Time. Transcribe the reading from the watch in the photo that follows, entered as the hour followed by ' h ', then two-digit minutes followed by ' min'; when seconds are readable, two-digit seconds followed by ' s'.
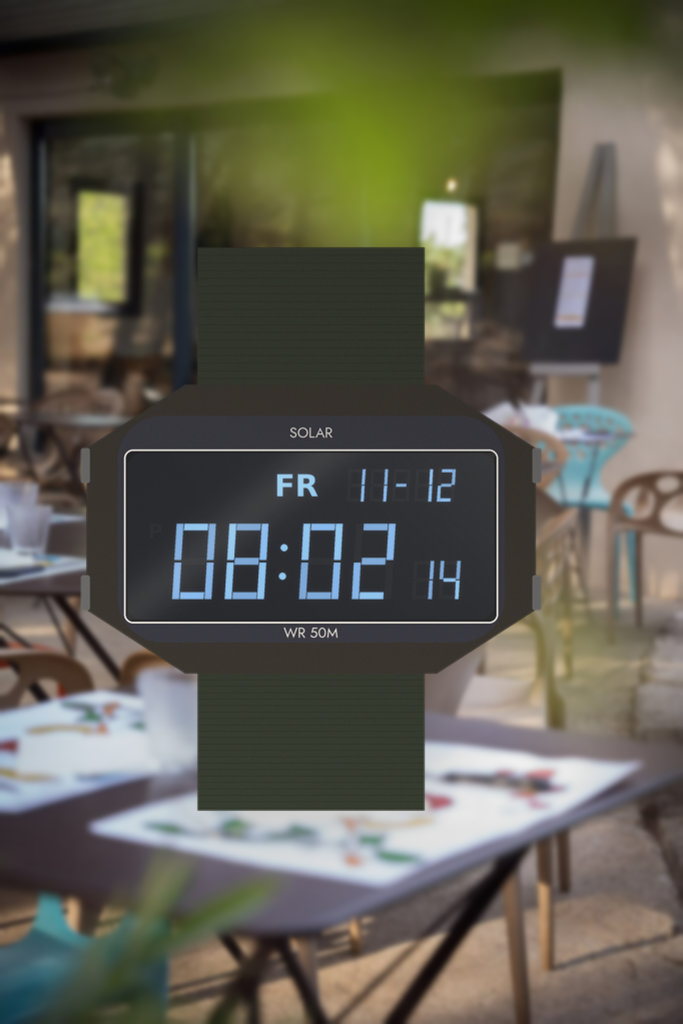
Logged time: 8 h 02 min 14 s
